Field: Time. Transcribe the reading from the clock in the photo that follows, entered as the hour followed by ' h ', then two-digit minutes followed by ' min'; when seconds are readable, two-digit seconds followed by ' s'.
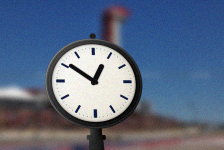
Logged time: 12 h 51 min
